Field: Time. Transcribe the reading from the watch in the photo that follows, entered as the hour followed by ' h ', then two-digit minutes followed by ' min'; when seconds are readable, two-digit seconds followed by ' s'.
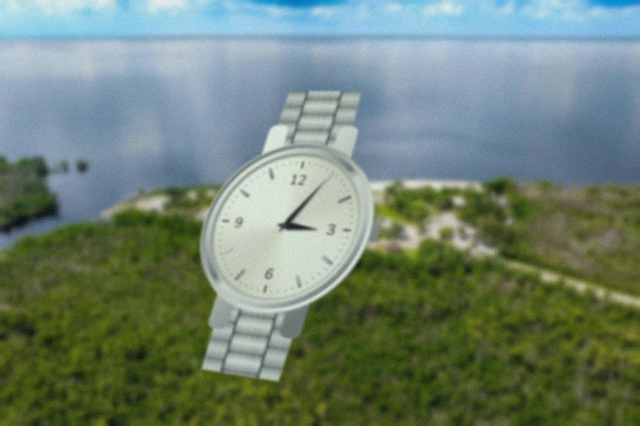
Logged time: 3 h 05 min
